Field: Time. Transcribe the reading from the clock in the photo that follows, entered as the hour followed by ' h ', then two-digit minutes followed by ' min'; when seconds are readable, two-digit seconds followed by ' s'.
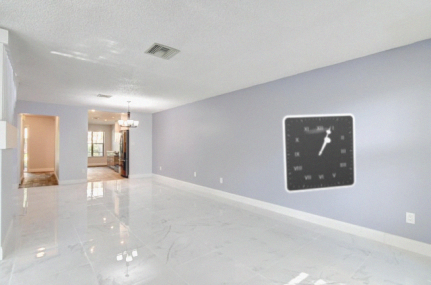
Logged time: 1 h 04 min
